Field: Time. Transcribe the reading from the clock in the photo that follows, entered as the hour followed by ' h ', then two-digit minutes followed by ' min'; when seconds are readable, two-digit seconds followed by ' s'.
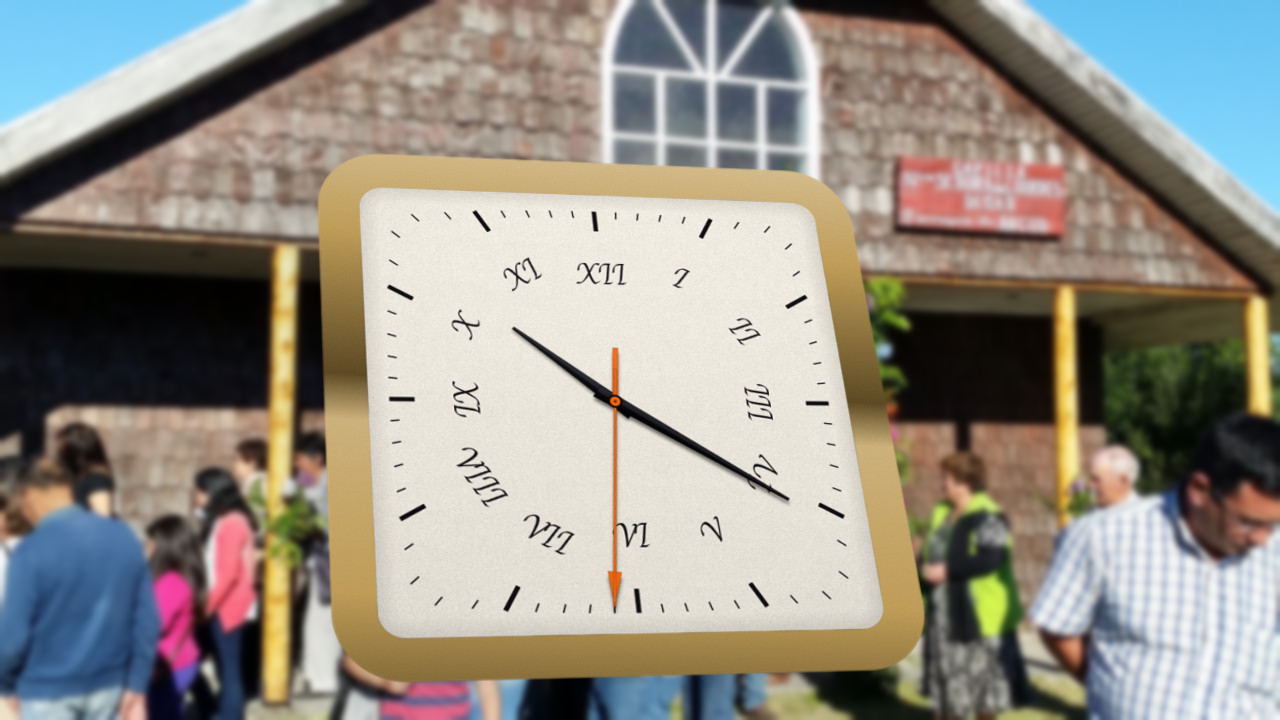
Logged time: 10 h 20 min 31 s
